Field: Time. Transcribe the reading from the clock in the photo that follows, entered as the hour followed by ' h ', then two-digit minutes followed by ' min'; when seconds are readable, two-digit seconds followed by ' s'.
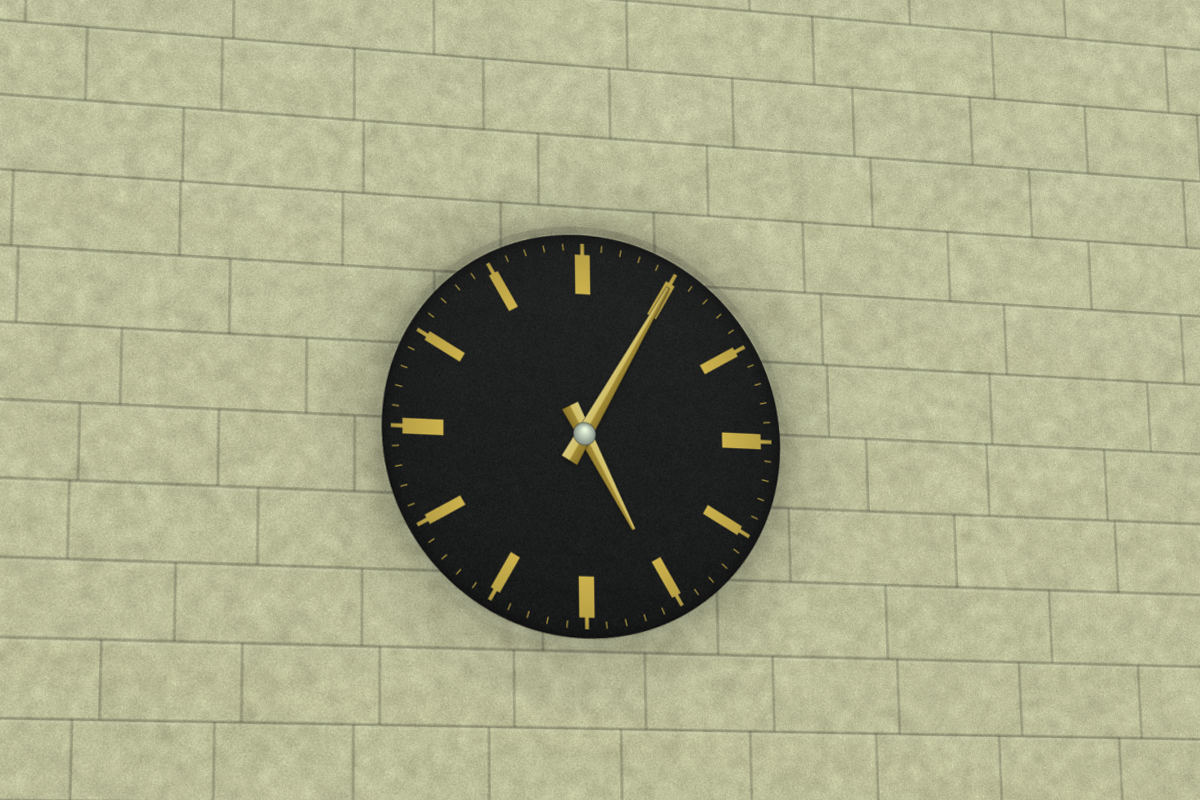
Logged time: 5 h 05 min
